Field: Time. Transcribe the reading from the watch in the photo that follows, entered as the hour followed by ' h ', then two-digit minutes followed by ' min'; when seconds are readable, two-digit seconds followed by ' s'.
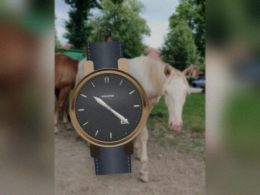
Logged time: 10 h 22 min
